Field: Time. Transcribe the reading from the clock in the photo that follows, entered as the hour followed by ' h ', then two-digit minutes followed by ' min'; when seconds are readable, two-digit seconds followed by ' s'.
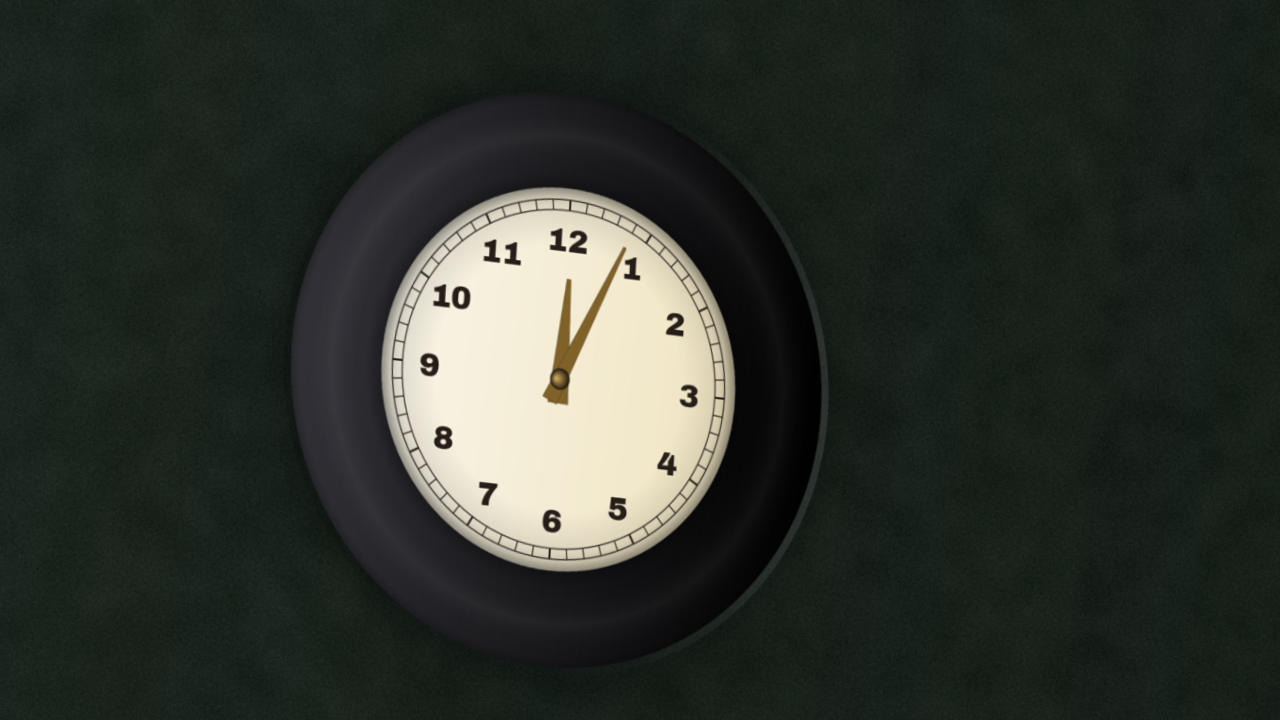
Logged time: 12 h 04 min
